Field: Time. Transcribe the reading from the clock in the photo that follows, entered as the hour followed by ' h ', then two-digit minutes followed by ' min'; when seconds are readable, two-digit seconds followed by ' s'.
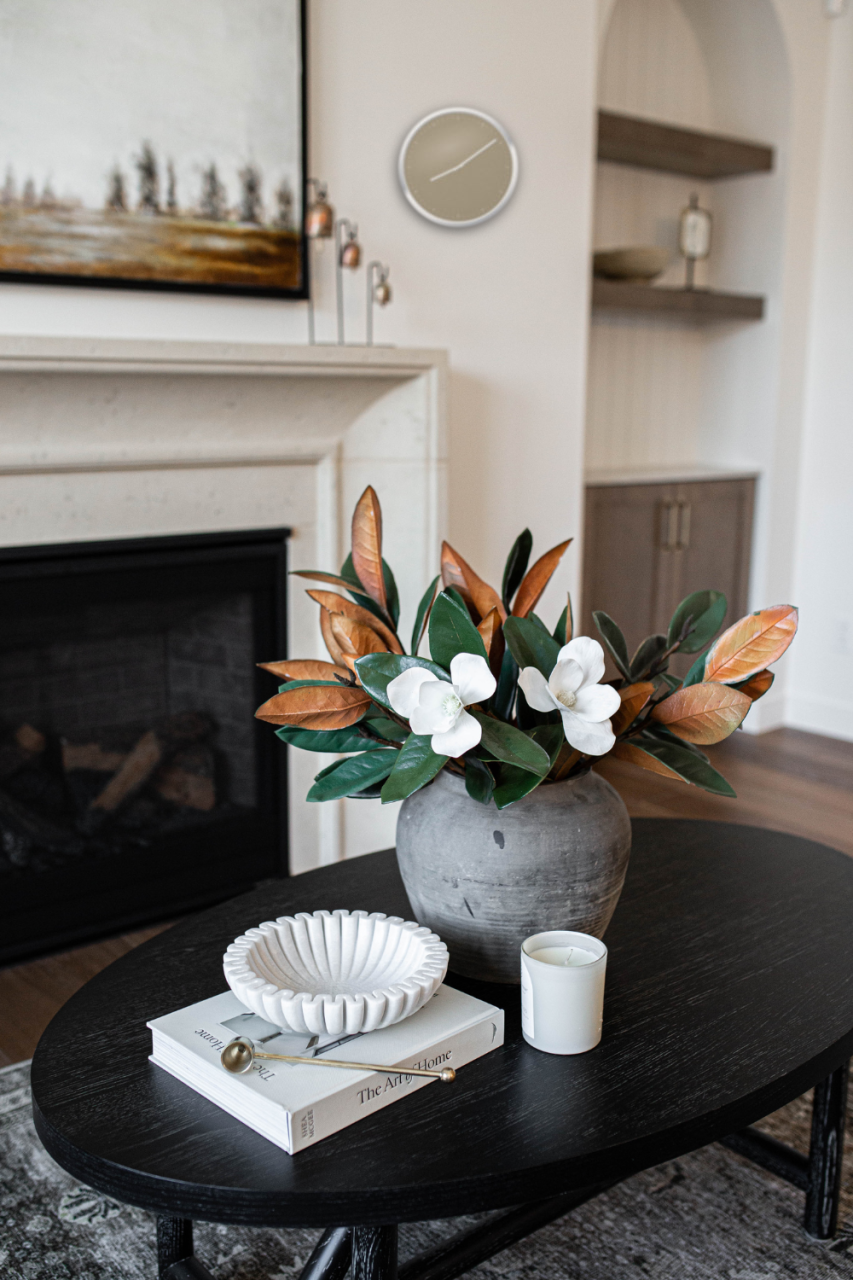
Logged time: 8 h 09 min
